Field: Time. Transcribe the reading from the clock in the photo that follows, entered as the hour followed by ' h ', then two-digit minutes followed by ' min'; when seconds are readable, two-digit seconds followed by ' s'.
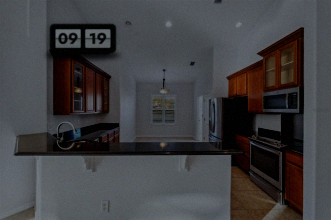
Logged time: 9 h 19 min
